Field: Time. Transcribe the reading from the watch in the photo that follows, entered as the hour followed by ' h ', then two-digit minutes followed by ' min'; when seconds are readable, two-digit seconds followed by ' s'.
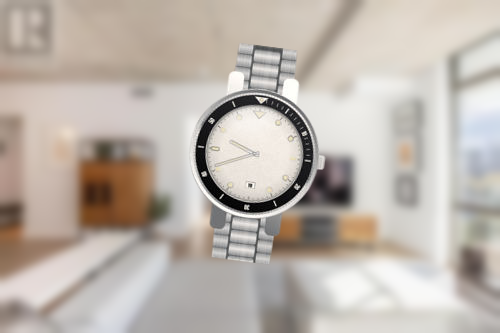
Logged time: 9 h 41 min
